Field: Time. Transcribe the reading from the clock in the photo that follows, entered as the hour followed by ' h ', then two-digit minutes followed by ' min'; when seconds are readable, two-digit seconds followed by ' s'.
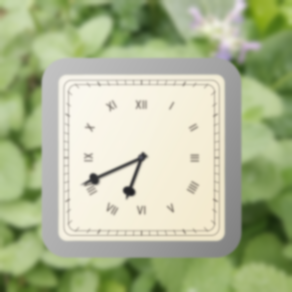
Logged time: 6 h 41 min
